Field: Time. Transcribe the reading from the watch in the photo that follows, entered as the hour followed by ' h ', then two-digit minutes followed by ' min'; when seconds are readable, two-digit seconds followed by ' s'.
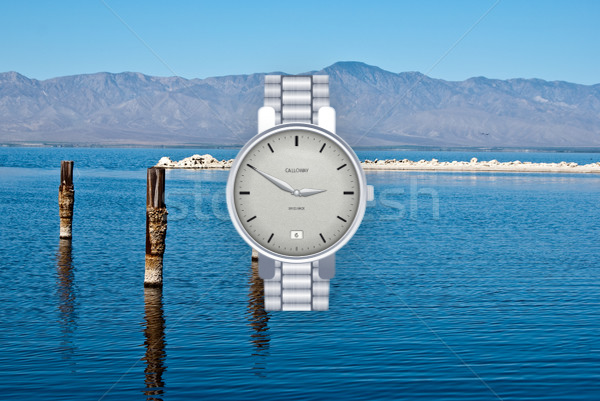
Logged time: 2 h 50 min
